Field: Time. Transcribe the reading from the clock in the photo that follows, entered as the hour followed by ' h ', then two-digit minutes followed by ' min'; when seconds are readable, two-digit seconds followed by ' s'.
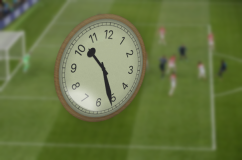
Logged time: 10 h 26 min
